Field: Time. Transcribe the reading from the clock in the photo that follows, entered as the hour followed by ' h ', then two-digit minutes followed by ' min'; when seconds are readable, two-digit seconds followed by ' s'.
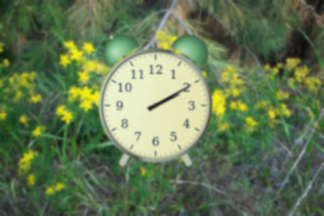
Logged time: 2 h 10 min
